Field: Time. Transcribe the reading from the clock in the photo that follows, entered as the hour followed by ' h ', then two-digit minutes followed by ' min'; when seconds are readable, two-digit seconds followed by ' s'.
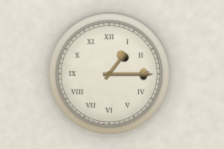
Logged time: 1 h 15 min
